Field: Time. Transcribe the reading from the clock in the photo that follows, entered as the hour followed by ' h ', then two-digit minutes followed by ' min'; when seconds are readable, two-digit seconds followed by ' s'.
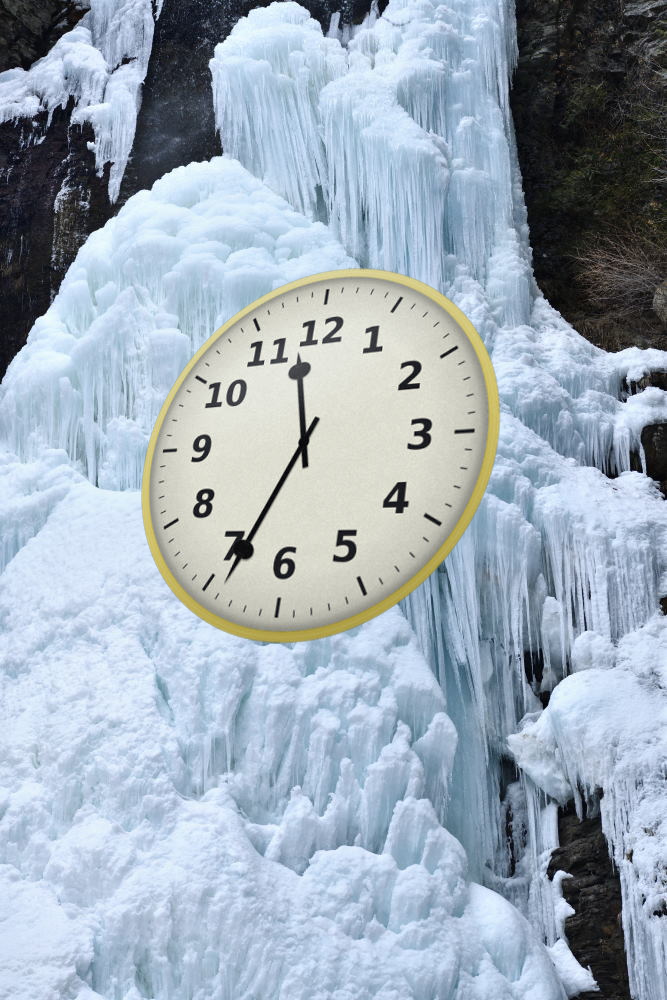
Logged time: 11 h 34 min
